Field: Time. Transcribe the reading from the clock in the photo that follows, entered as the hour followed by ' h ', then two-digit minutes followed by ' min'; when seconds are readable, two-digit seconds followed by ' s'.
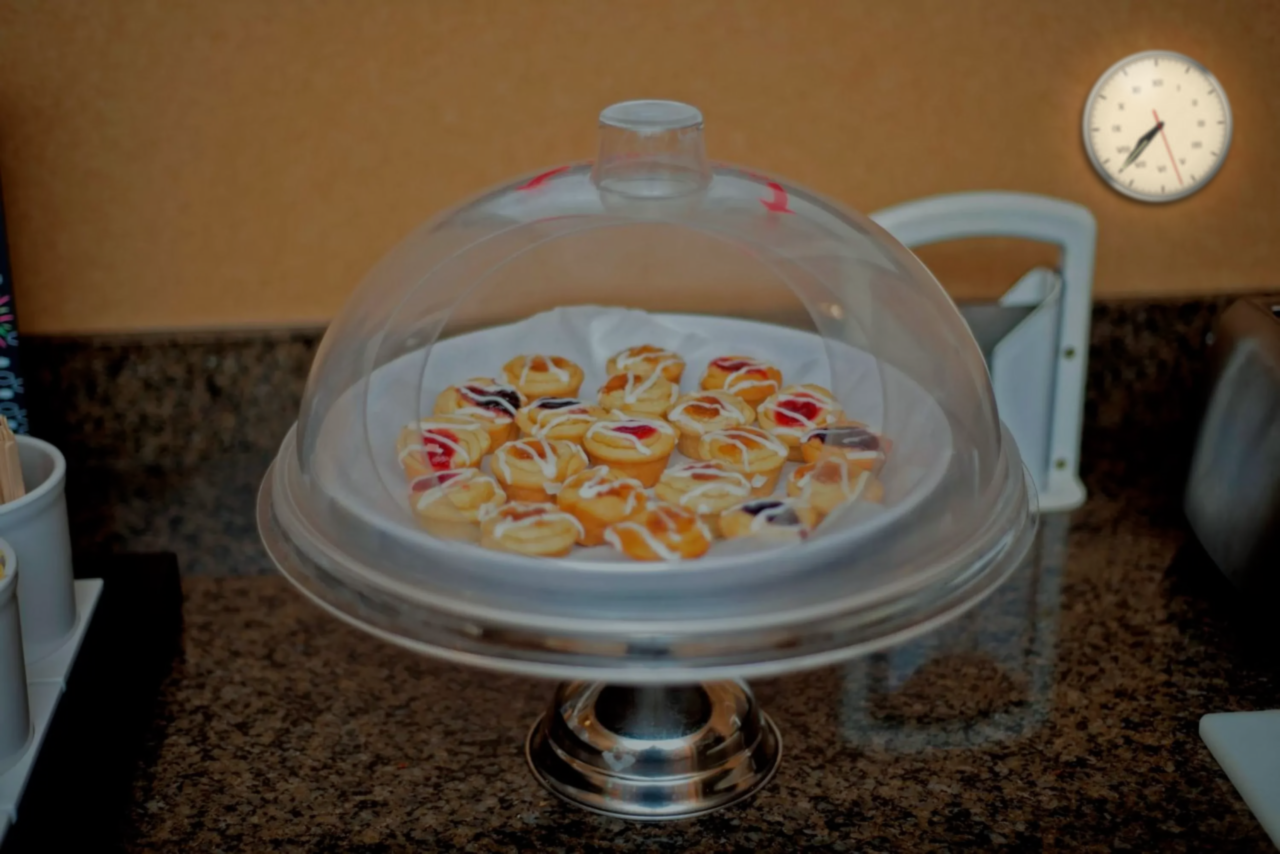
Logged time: 7 h 37 min 27 s
